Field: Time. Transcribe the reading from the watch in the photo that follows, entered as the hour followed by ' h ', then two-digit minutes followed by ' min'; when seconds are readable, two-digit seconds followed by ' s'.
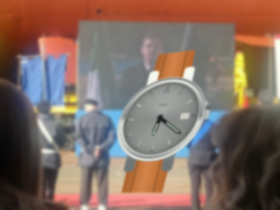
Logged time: 6 h 21 min
